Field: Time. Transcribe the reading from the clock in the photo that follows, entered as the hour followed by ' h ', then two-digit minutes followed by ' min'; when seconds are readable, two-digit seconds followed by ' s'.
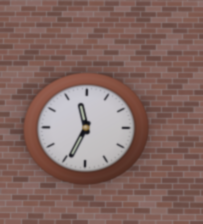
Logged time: 11 h 34 min
